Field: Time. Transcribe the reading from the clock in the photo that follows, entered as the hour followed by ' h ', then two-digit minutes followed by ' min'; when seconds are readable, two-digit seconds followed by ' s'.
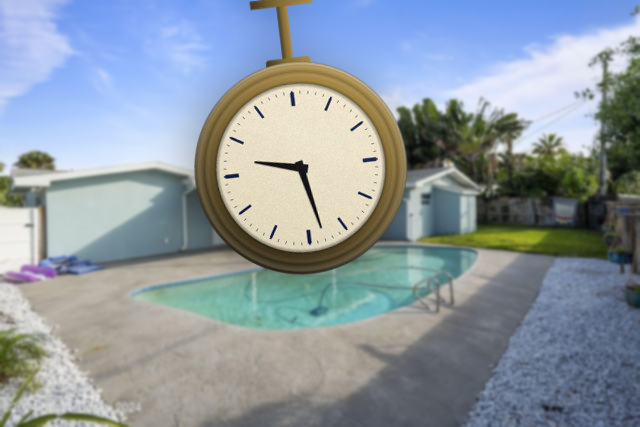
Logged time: 9 h 28 min
